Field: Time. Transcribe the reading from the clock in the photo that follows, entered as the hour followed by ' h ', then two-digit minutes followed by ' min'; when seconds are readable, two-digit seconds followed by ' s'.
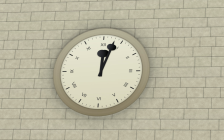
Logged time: 12 h 03 min
